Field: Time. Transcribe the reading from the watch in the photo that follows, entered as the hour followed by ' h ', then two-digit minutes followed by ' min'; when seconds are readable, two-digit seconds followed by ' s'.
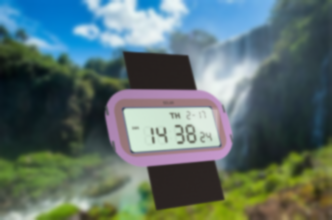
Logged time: 14 h 38 min
